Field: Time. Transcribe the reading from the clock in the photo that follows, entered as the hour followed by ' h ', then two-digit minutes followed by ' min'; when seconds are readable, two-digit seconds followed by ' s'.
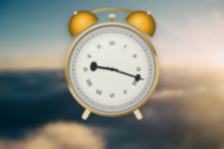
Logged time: 9 h 18 min
